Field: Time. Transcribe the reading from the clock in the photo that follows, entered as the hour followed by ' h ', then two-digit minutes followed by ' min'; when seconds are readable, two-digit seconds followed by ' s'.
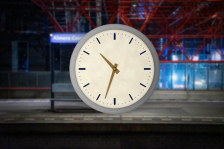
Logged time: 10 h 33 min
